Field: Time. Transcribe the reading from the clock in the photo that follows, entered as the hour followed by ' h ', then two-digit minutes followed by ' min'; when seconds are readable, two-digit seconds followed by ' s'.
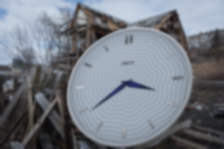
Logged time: 3 h 39 min
